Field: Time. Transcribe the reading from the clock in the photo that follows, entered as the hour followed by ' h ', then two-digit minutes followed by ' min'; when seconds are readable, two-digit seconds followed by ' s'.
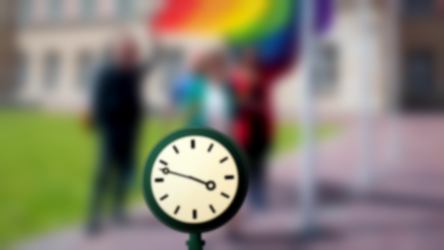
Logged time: 3 h 48 min
